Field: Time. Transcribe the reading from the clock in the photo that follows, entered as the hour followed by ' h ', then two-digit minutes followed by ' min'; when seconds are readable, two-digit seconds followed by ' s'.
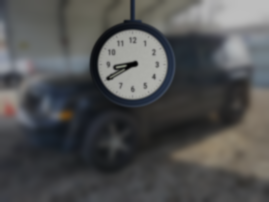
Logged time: 8 h 40 min
